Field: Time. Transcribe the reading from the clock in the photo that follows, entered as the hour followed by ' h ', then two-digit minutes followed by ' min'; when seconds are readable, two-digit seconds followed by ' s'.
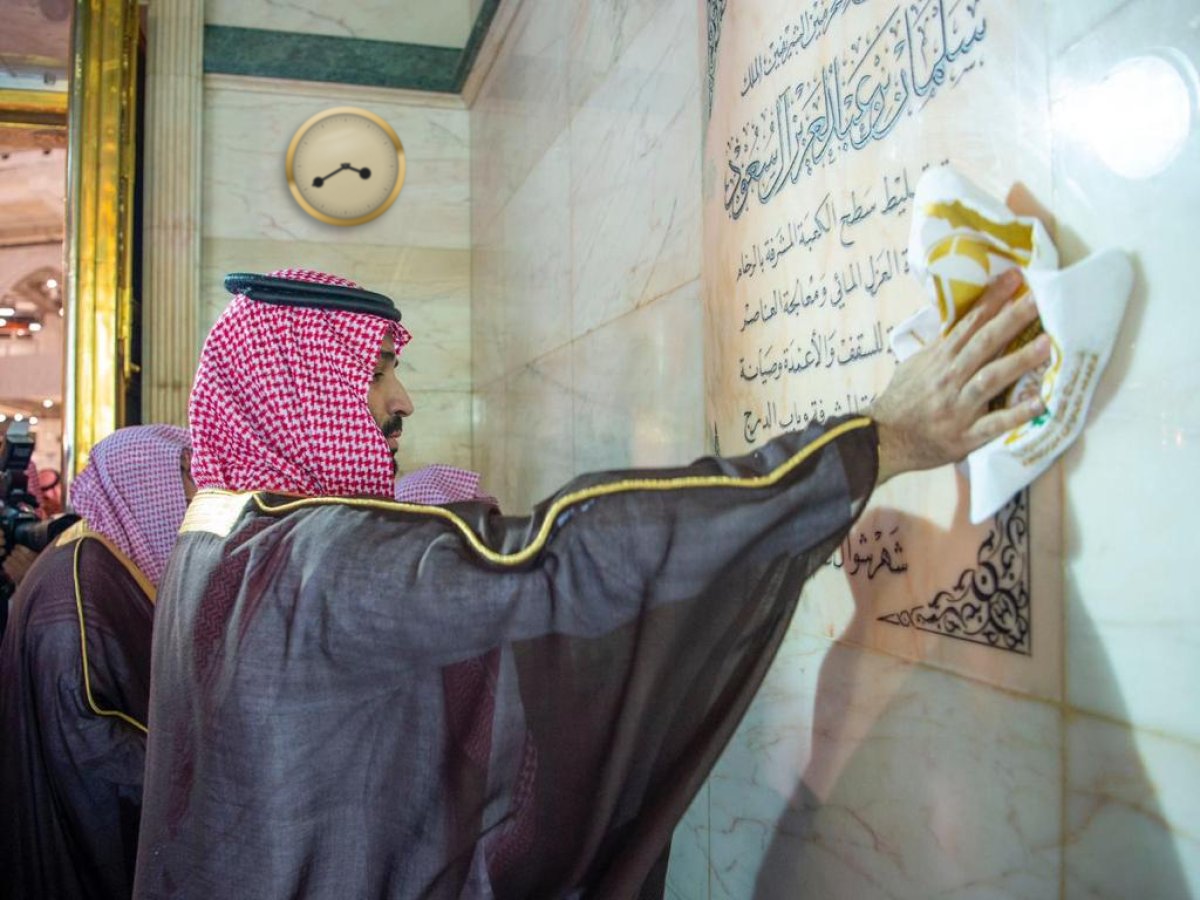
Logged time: 3 h 40 min
